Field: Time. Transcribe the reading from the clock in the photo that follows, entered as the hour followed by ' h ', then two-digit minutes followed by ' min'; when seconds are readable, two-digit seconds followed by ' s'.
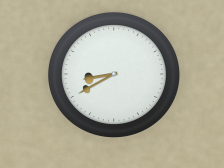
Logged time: 8 h 40 min
